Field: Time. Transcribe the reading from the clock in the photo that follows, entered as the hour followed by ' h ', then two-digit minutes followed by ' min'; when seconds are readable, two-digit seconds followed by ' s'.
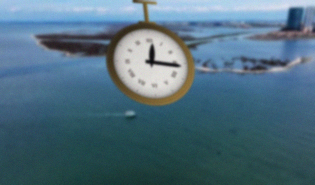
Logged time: 12 h 16 min
